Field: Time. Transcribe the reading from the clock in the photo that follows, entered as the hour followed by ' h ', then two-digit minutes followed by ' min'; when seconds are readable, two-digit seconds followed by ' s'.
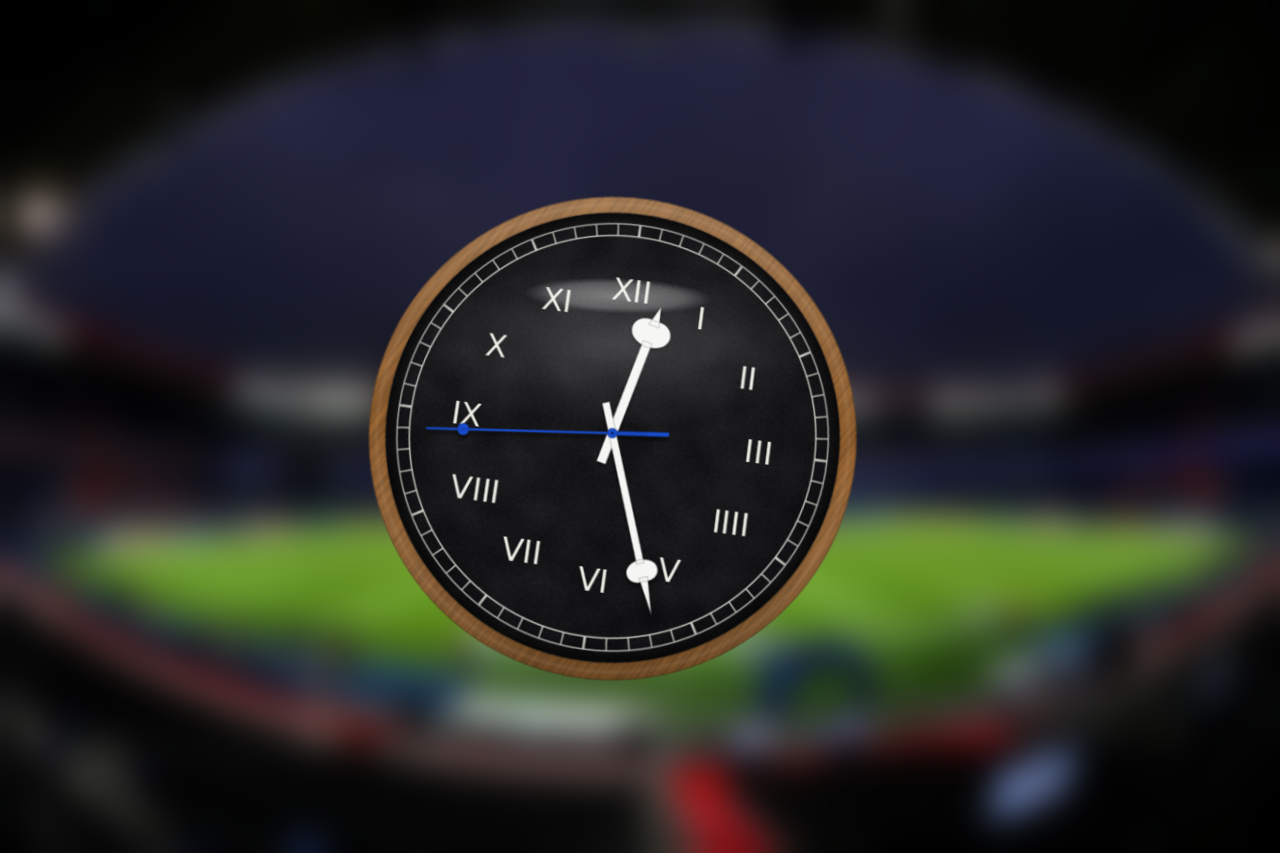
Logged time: 12 h 26 min 44 s
